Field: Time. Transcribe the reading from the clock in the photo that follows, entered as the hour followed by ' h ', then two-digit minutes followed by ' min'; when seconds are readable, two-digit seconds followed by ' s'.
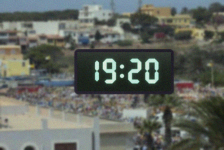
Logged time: 19 h 20 min
